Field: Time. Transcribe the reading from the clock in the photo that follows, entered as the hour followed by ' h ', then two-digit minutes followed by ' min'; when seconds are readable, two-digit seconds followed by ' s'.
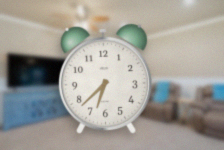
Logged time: 6 h 38 min
